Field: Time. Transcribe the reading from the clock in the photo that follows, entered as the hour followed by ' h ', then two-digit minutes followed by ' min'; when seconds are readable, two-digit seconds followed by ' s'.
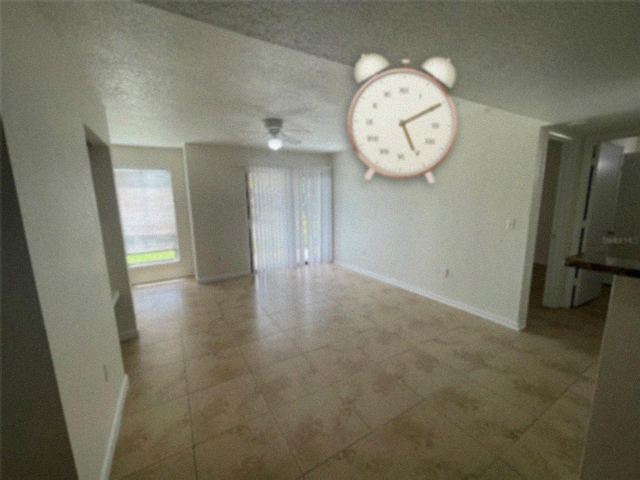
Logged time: 5 h 10 min
